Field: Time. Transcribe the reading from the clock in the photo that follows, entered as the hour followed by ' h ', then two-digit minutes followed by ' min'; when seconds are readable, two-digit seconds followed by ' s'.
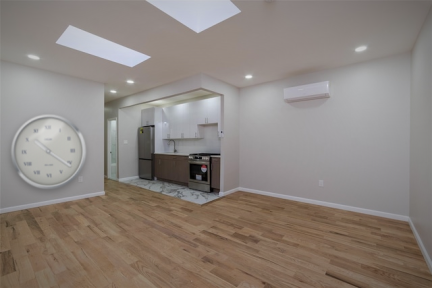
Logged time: 10 h 21 min
